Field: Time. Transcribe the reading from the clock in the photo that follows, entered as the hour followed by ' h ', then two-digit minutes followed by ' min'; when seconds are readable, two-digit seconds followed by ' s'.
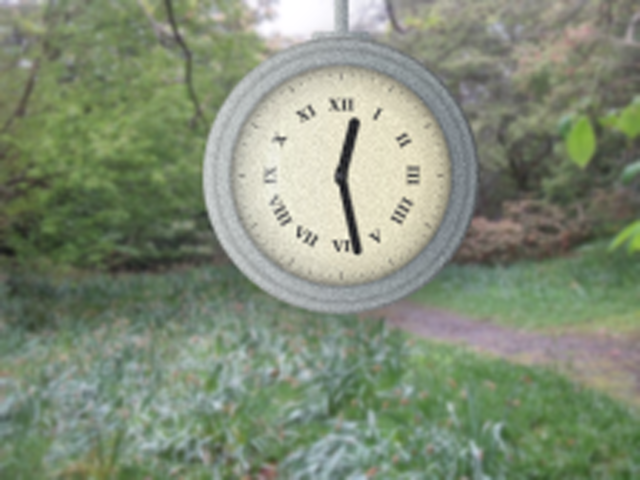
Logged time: 12 h 28 min
